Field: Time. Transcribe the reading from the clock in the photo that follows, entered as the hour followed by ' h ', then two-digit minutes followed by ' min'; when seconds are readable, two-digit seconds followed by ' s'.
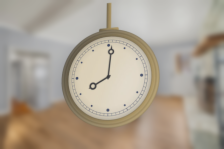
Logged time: 8 h 01 min
